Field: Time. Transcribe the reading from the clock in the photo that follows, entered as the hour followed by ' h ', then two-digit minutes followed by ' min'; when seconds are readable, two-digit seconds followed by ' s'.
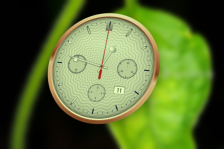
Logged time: 12 h 47 min
